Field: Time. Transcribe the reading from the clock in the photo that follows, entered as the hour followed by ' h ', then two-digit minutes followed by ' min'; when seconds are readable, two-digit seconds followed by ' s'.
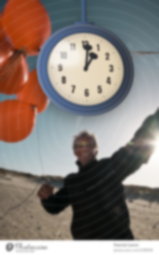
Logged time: 1 h 01 min
